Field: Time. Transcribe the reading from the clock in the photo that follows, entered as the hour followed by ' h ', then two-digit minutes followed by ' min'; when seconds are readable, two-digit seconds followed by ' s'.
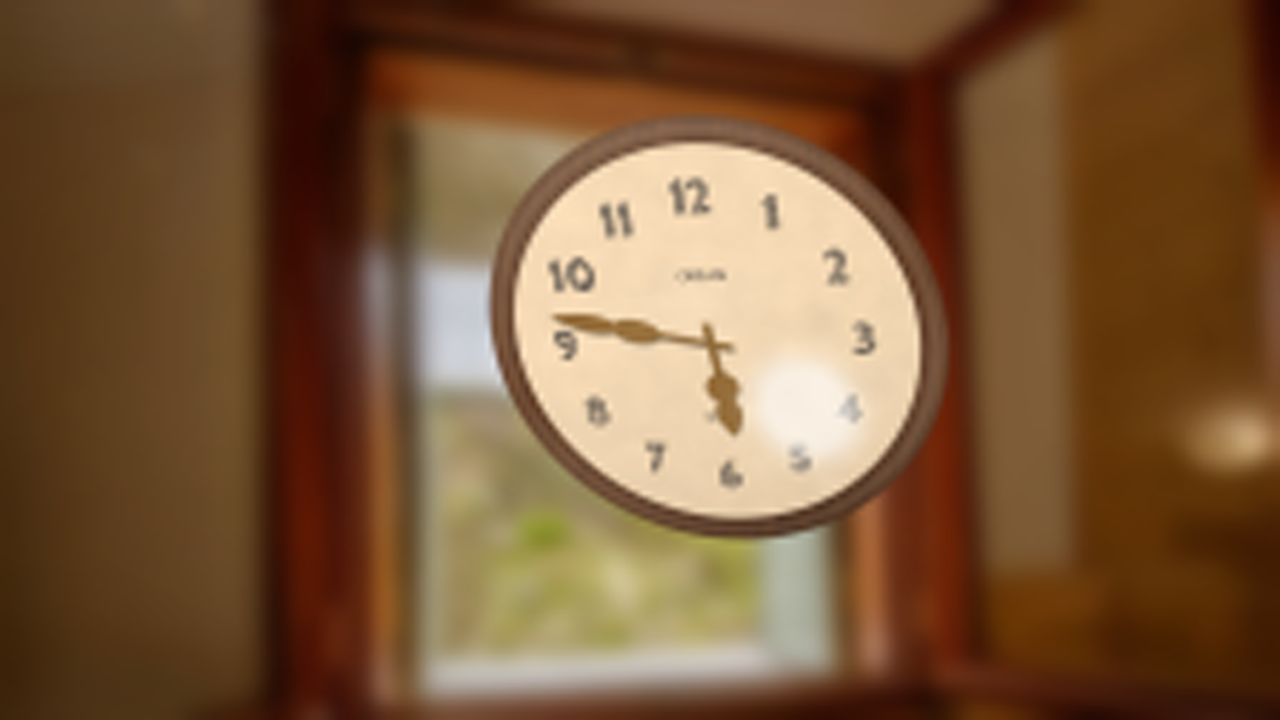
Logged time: 5 h 47 min
